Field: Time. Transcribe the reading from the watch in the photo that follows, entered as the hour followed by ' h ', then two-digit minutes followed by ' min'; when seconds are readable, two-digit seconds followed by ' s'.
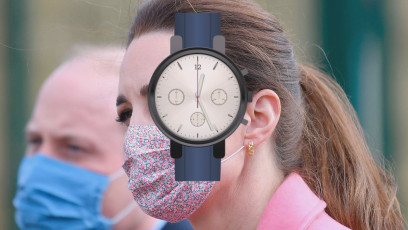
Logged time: 12 h 26 min
